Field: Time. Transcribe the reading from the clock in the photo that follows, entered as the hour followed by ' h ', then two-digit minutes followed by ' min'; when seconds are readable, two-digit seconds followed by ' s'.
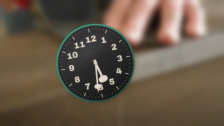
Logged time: 5 h 31 min
